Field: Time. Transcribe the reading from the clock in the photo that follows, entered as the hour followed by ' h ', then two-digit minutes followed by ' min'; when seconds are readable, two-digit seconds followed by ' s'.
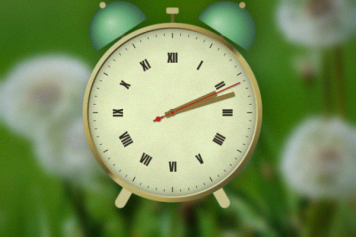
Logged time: 2 h 12 min 11 s
